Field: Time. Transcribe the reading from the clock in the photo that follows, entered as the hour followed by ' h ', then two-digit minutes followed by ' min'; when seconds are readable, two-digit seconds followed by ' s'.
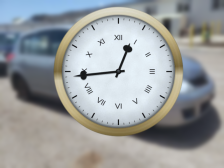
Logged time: 12 h 44 min
